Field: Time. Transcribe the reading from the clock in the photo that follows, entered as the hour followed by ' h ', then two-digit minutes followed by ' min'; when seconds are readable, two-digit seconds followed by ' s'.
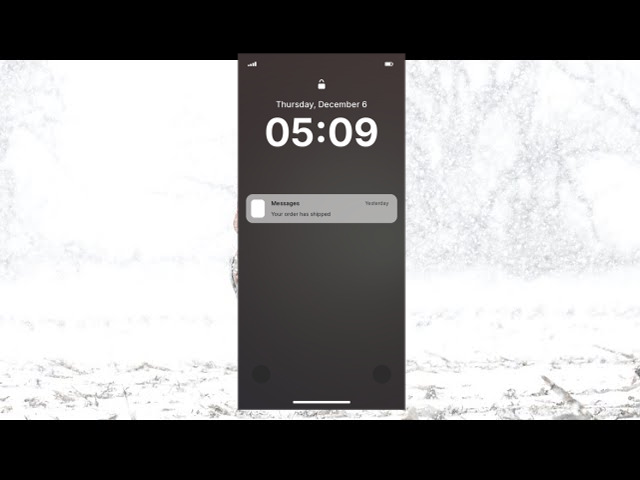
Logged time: 5 h 09 min
